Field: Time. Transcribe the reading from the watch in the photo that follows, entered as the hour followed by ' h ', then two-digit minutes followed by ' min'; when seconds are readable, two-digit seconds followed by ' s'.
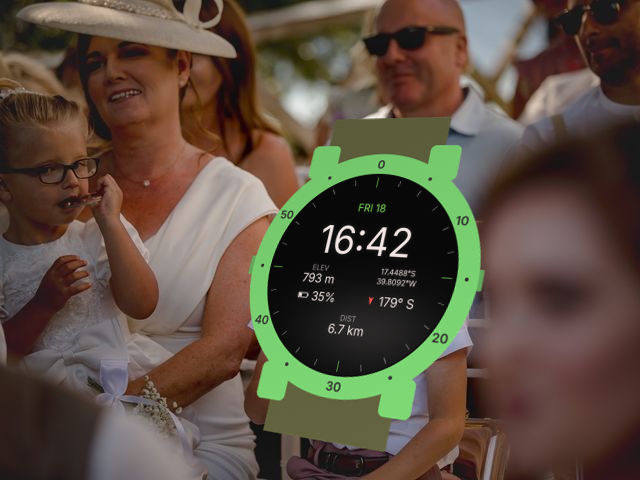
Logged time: 16 h 42 min
